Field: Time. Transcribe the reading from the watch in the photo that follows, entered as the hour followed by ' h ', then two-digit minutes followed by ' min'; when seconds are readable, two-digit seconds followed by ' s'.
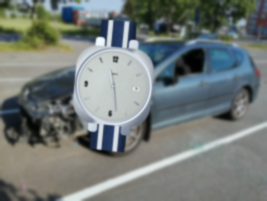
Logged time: 11 h 28 min
